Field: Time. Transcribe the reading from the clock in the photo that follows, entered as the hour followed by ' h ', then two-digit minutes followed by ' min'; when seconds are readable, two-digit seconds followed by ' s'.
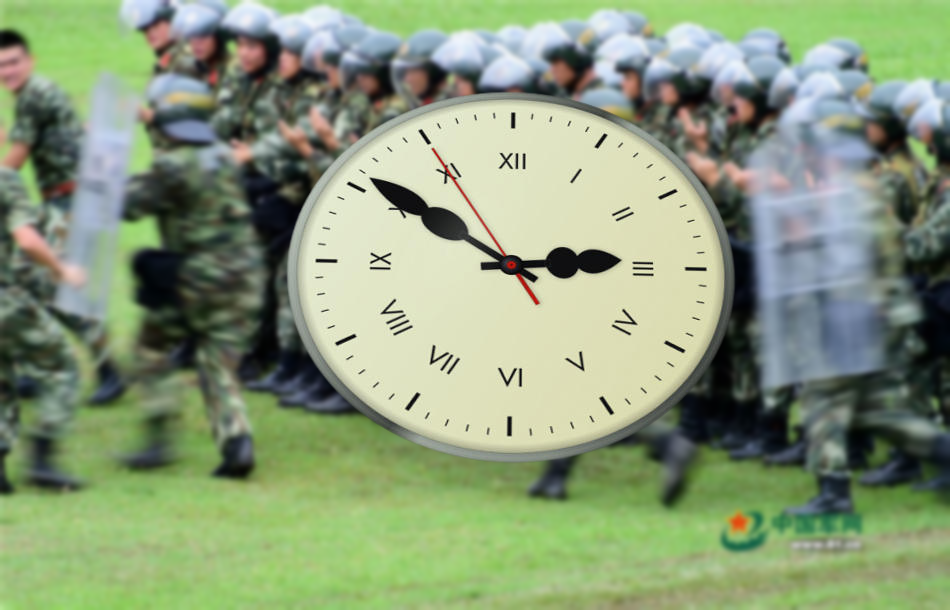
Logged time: 2 h 50 min 55 s
